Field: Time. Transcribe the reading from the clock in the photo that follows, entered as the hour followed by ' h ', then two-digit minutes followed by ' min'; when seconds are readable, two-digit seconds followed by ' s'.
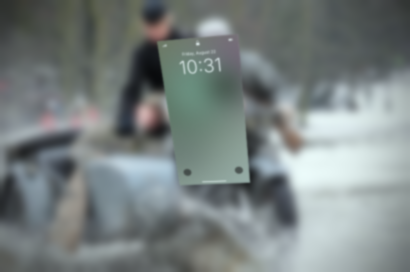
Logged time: 10 h 31 min
